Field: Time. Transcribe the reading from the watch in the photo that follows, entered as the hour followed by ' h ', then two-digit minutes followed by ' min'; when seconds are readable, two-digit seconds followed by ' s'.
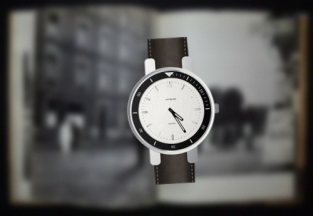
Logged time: 4 h 25 min
